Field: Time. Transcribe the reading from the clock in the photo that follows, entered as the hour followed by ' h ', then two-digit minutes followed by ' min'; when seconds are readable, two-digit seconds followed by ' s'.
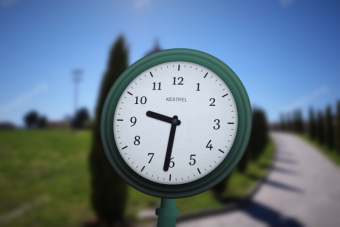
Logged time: 9 h 31 min
